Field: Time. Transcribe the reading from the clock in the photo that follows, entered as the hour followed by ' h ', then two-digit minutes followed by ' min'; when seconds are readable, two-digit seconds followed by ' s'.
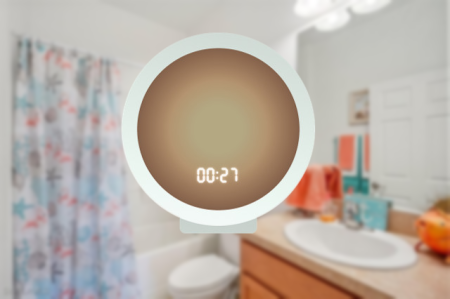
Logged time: 0 h 27 min
